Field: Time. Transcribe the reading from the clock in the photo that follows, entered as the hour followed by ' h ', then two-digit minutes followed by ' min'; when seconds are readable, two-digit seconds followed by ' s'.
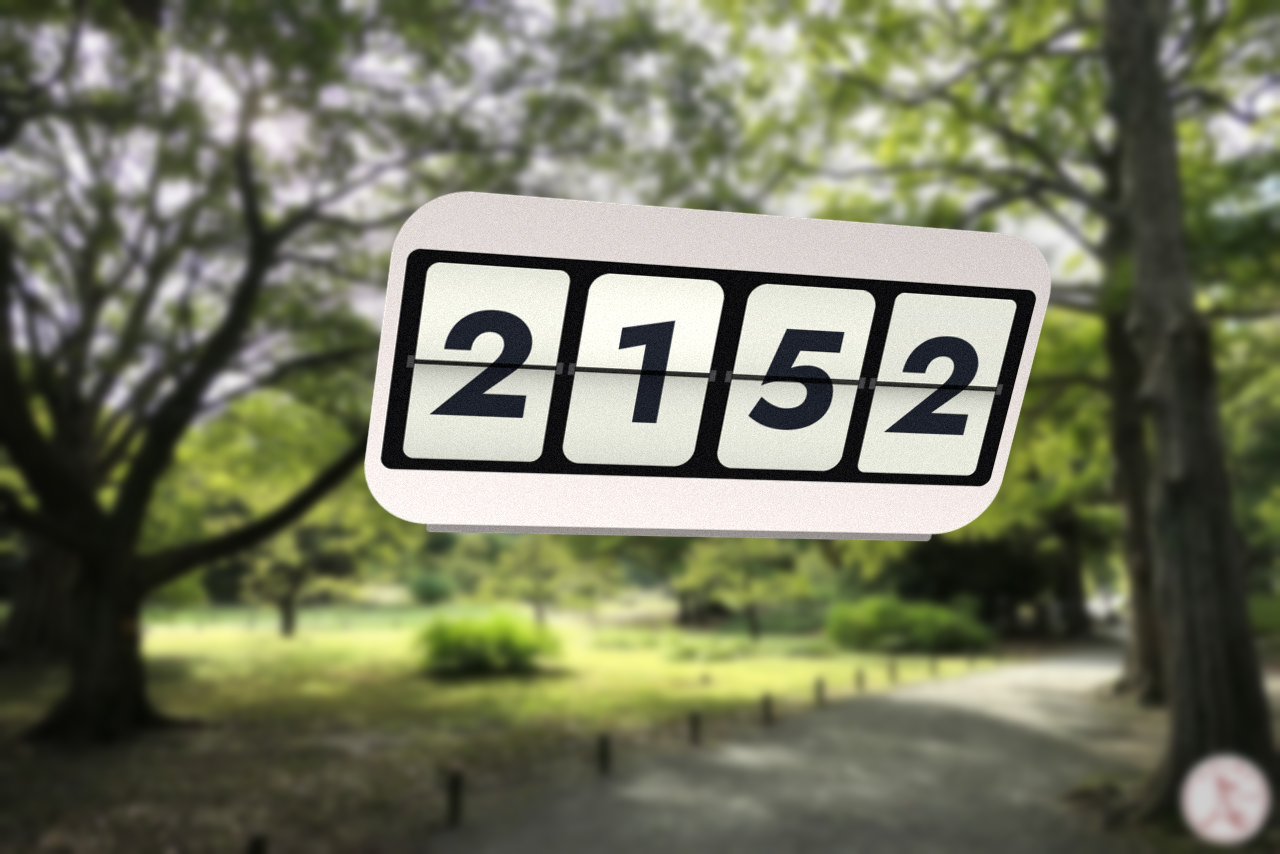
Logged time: 21 h 52 min
